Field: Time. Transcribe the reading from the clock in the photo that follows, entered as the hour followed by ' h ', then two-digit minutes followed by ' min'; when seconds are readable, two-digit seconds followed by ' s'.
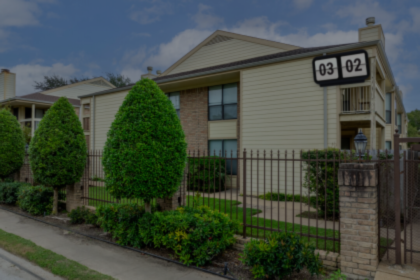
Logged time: 3 h 02 min
